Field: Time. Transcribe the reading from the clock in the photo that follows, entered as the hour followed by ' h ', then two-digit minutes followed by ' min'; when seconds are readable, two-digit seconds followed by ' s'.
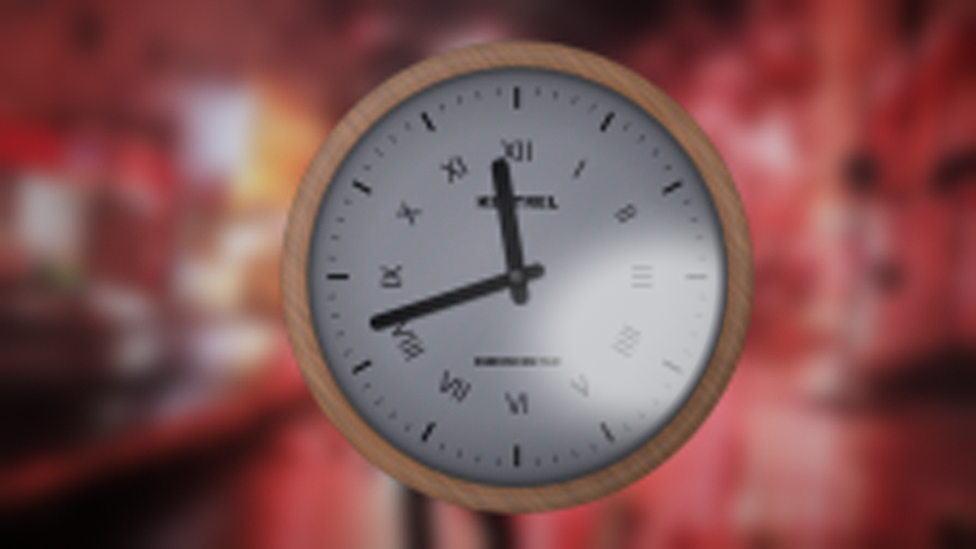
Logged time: 11 h 42 min
